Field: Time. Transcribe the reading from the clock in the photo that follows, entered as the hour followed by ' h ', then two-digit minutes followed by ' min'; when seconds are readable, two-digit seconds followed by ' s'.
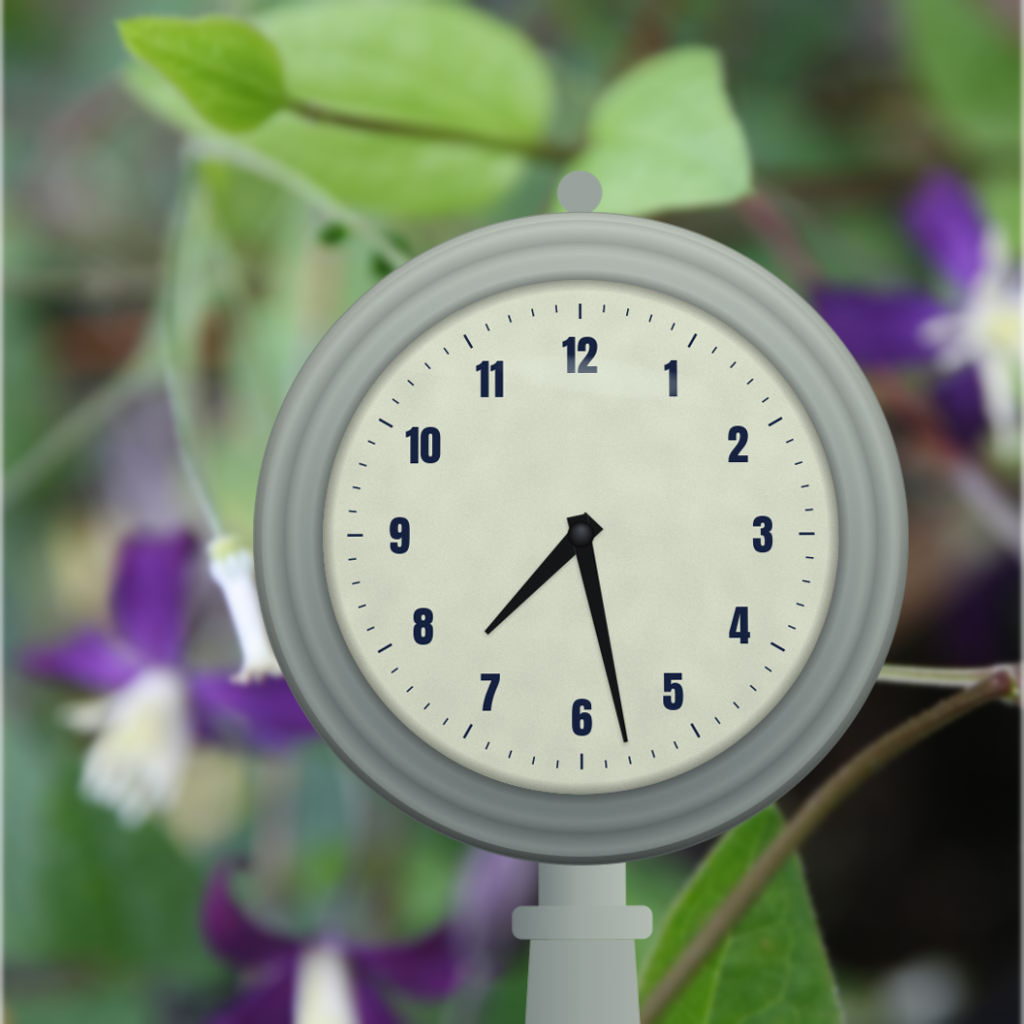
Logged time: 7 h 28 min
